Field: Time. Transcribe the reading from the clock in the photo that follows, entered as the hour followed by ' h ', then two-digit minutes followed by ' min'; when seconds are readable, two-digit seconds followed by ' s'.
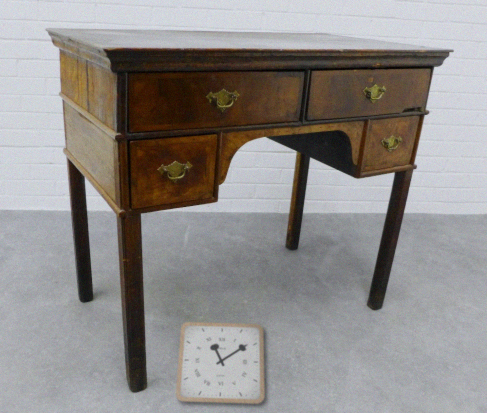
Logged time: 11 h 09 min
